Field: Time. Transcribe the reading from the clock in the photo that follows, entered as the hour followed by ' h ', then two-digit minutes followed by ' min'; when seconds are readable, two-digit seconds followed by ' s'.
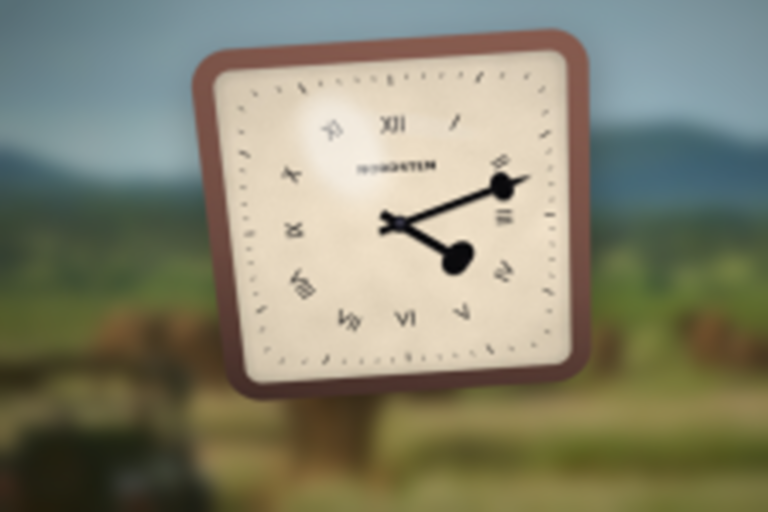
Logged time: 4 h 12 min
